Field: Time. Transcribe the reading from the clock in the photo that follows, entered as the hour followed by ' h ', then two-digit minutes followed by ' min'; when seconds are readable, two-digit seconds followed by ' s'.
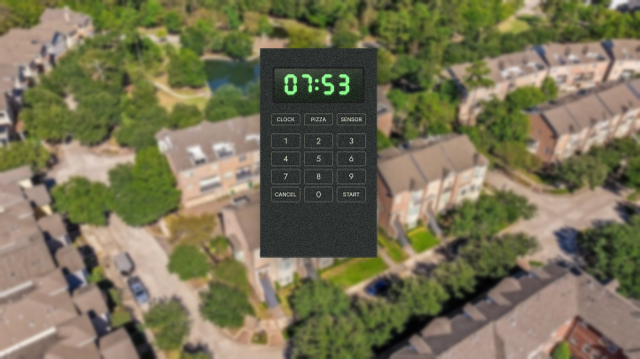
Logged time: 7 h 53 min
